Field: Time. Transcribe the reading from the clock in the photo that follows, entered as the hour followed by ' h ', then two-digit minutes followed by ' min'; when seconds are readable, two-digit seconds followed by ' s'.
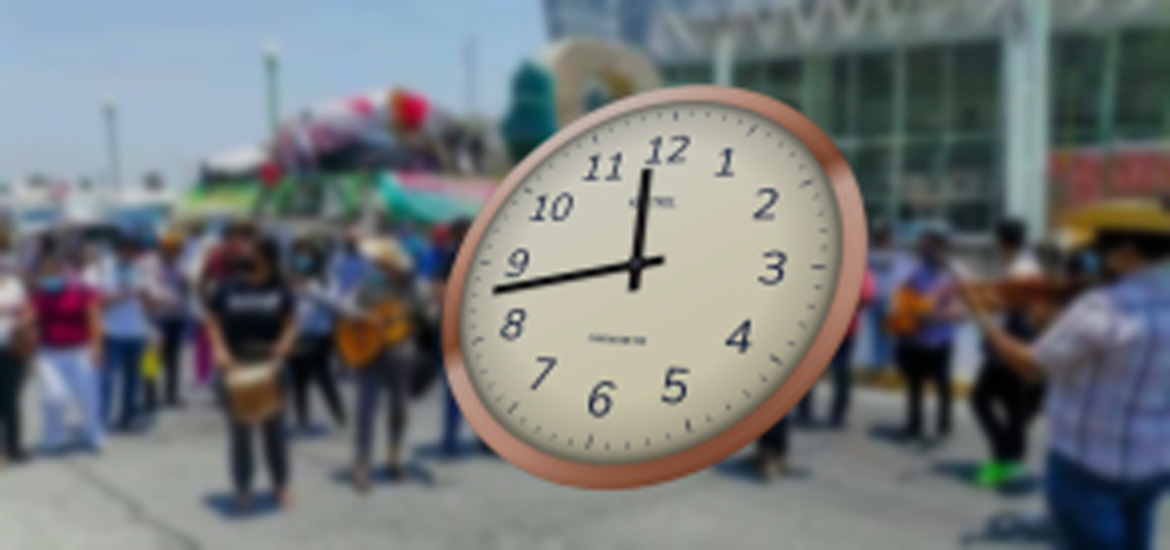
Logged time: 11 h 43 min
